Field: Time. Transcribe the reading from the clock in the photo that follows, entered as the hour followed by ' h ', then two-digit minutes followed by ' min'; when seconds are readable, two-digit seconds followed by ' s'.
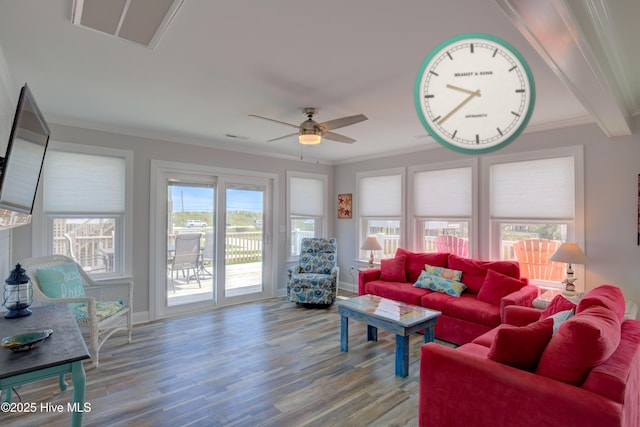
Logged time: 9 h 39 min
